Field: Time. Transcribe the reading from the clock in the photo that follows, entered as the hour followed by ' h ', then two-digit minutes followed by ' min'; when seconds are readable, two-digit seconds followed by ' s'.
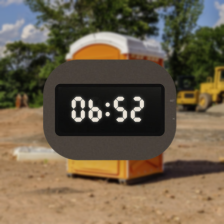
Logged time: 6 h 52 min
